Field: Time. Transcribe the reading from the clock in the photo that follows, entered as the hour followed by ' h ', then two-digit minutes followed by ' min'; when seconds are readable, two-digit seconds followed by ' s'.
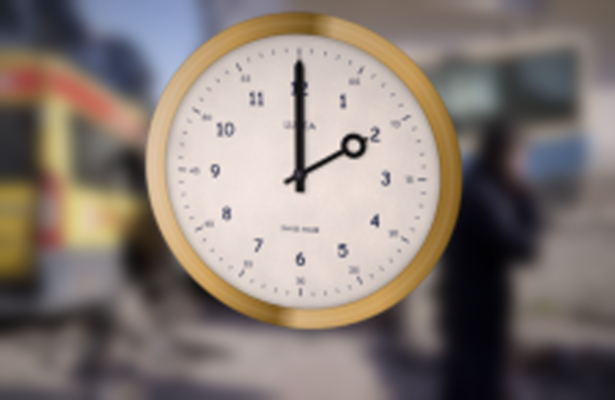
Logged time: 2 h 00 min
